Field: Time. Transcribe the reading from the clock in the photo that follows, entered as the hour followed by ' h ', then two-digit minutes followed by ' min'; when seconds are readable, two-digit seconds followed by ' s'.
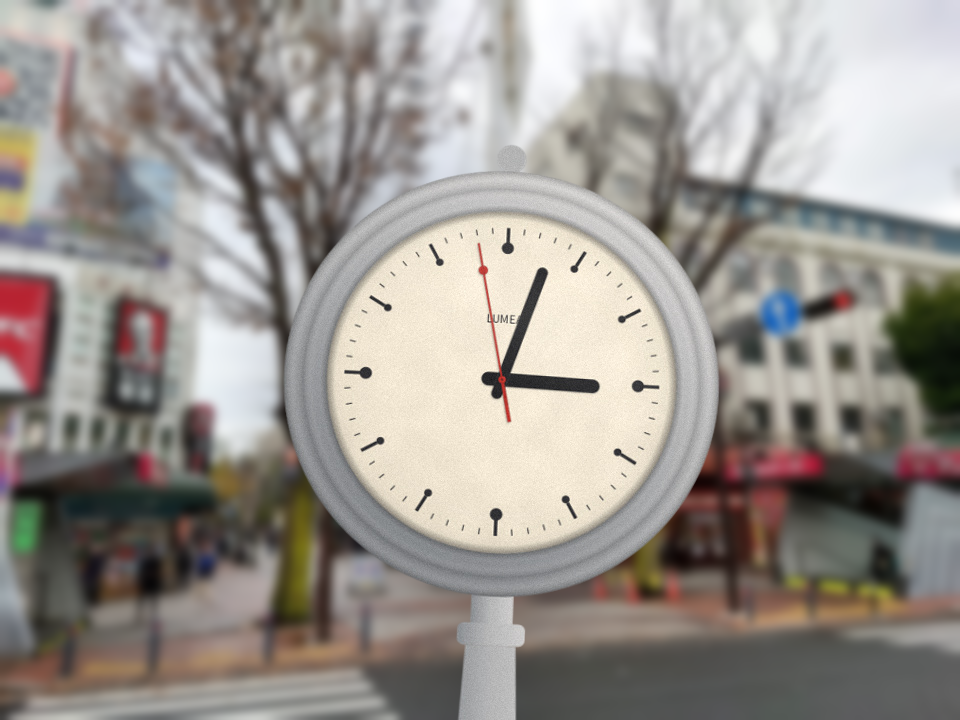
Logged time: 3 h 02 min 58 s
